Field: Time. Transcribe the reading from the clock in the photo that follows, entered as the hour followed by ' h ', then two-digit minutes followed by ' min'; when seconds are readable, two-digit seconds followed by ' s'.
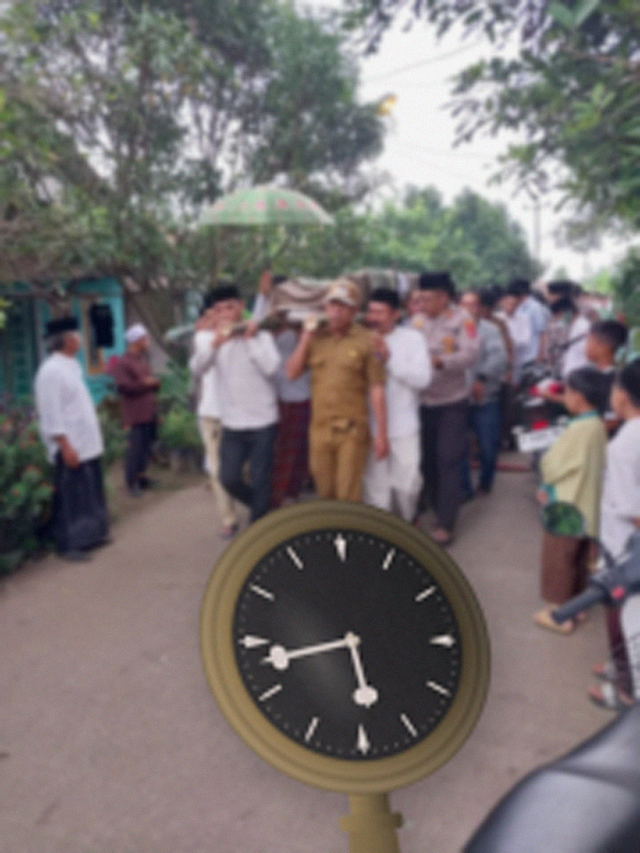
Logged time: 5 h 43 min
